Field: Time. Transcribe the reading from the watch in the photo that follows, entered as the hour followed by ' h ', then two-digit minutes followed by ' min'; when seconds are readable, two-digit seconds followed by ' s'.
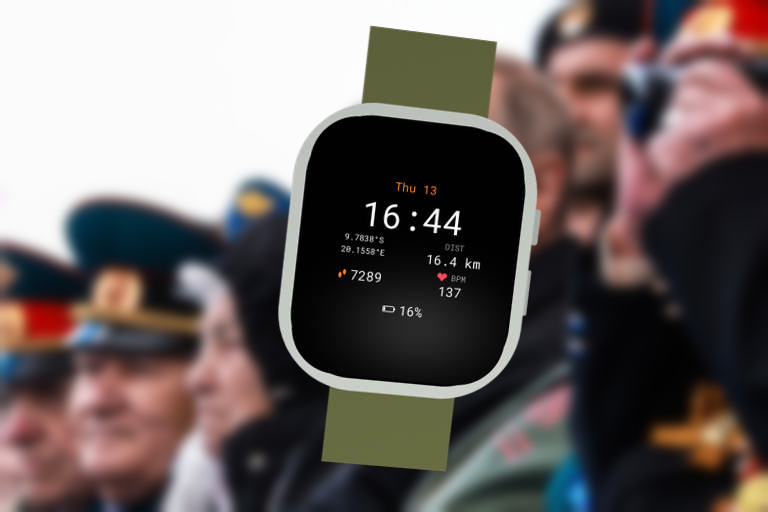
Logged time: 16 h 44 min
